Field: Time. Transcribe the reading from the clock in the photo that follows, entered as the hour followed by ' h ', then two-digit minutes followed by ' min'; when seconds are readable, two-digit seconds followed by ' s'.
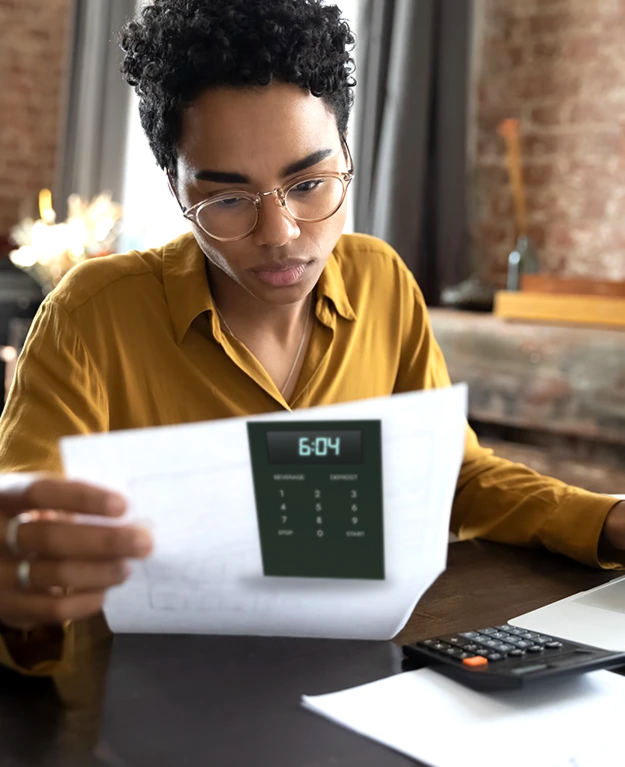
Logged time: 6 h 04 min
